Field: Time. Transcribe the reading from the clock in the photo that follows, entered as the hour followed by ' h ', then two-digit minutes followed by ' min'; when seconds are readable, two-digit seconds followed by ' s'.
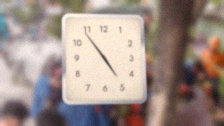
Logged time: 4 h 54 min
